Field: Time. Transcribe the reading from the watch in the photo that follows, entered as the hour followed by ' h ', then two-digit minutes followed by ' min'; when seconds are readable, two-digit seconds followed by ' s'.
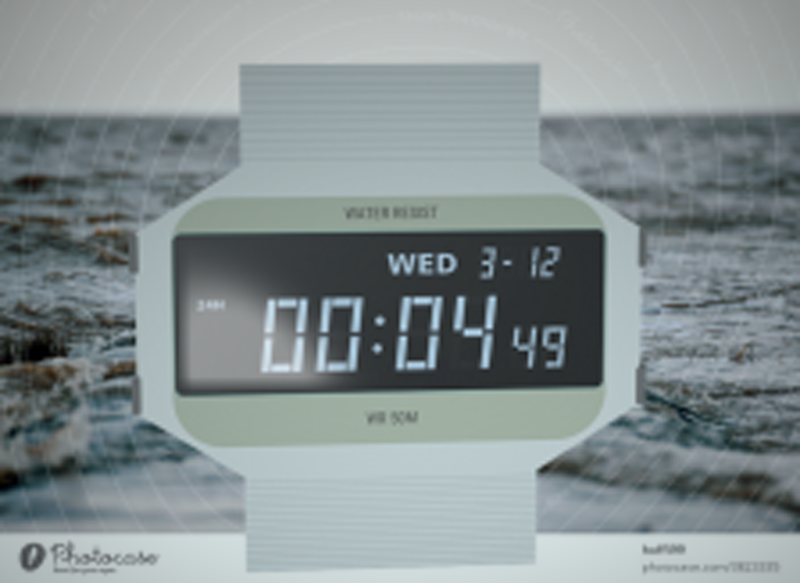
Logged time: 0 h 04 min 49 s
